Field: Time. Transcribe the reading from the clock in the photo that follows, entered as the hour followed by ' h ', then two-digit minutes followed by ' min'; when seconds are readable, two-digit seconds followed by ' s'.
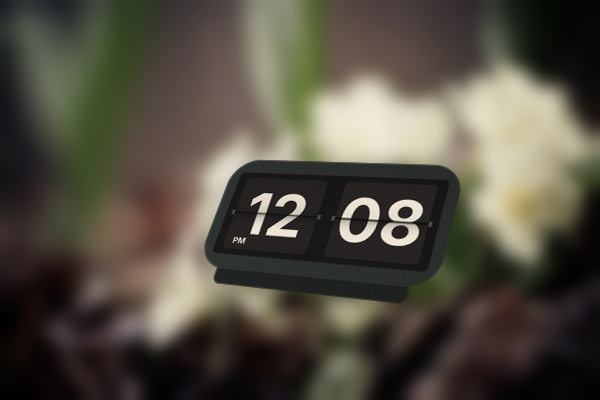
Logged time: 12 h 08 min
